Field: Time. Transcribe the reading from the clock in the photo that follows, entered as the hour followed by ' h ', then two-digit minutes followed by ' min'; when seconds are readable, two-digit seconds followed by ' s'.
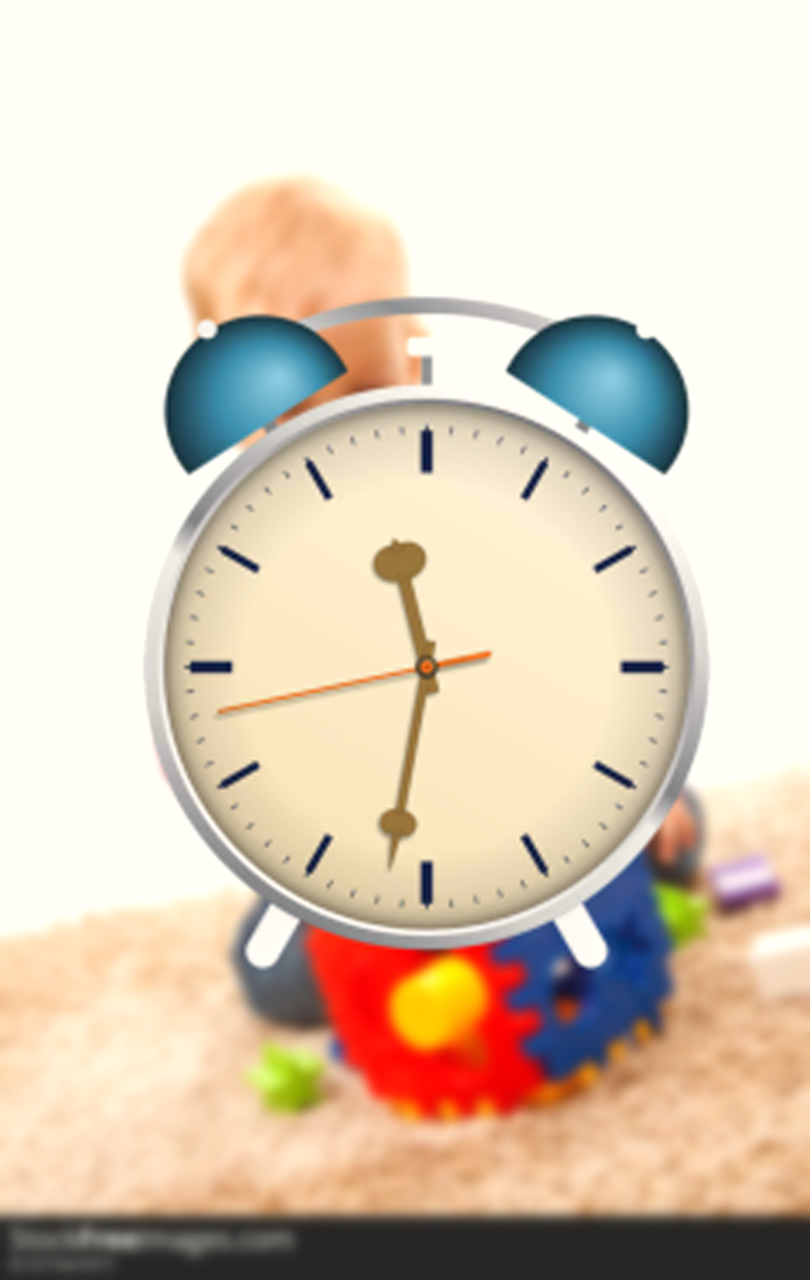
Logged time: 11 h 31 min 43 s
